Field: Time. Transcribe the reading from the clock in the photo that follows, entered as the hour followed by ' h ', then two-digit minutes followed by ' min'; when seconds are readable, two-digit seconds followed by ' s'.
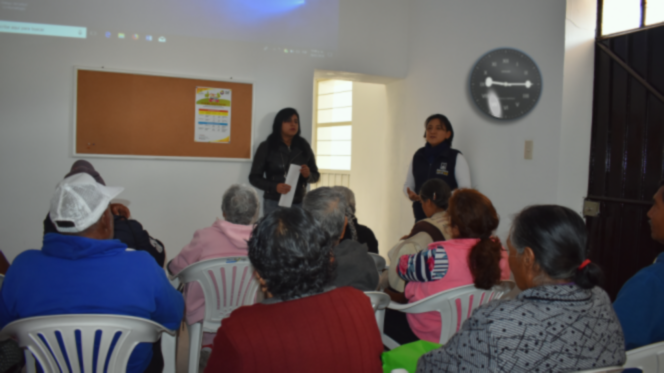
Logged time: 9 h 15 min
